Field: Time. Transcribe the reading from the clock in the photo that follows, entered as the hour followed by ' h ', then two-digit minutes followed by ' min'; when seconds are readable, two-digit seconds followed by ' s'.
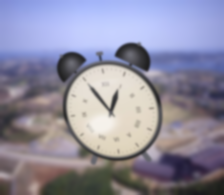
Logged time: 12 h 55 min
